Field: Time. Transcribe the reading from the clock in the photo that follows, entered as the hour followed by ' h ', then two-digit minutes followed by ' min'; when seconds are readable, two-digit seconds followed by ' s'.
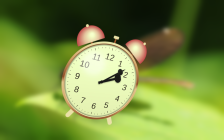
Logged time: 2 h 08 min
